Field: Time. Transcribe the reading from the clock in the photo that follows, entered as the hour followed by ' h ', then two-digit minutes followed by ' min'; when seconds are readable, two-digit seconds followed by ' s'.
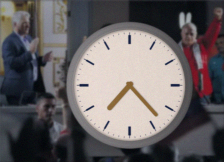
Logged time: 7 h 23 min
